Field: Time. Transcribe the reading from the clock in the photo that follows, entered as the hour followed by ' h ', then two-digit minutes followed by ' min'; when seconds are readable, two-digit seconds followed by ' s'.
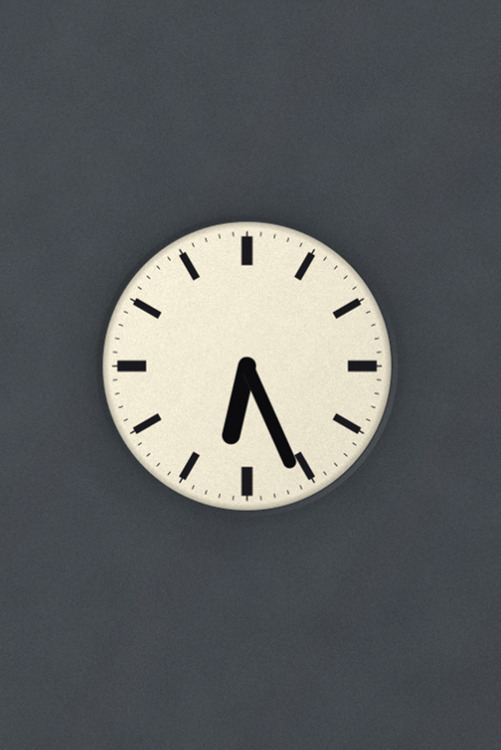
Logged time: 6 h 26 min
